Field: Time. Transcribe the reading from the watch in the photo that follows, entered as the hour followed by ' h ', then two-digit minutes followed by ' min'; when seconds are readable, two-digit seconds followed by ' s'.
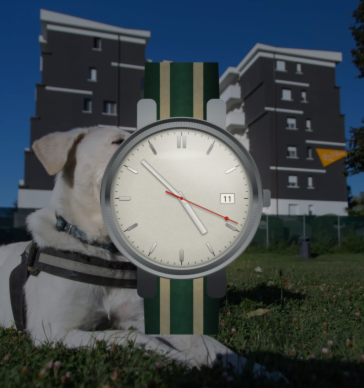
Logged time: 4 h 52 min 19 s
